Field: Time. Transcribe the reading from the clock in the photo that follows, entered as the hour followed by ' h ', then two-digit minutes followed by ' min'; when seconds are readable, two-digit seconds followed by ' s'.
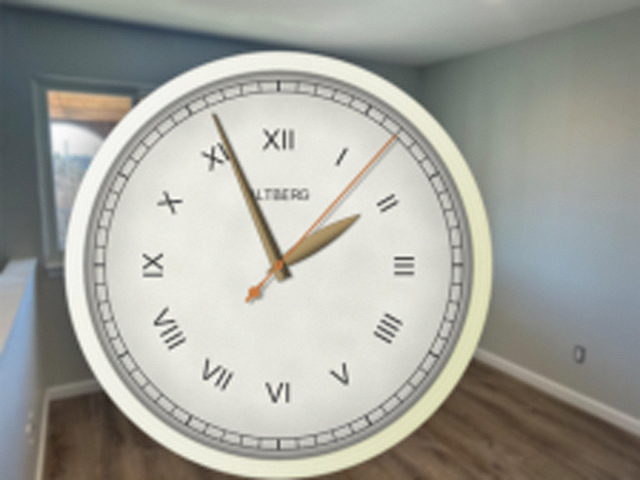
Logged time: 1 h 56 min 07 s
